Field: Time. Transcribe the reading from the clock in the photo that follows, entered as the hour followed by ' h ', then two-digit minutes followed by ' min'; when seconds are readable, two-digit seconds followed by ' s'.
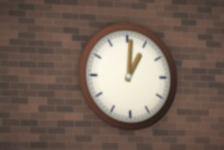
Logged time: 1 h 01 min
